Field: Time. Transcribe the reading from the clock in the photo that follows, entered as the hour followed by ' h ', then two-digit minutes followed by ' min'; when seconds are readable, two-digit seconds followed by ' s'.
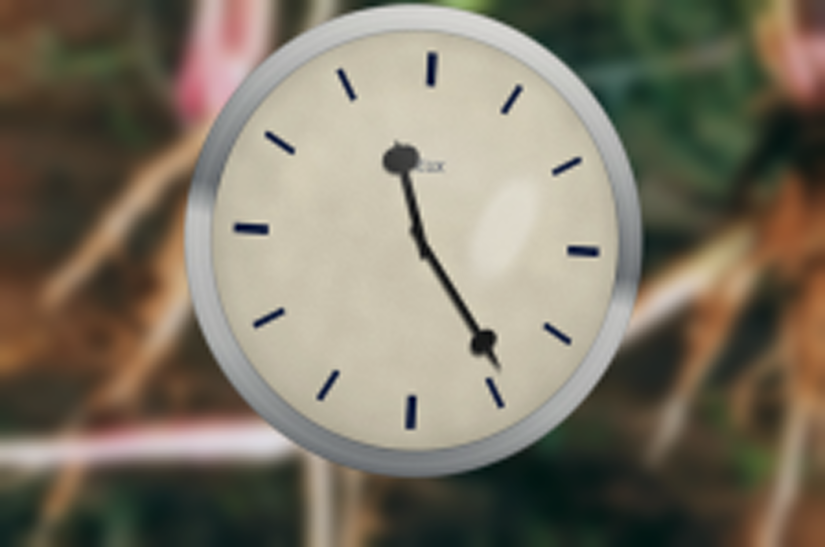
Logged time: 11 h 24 min
